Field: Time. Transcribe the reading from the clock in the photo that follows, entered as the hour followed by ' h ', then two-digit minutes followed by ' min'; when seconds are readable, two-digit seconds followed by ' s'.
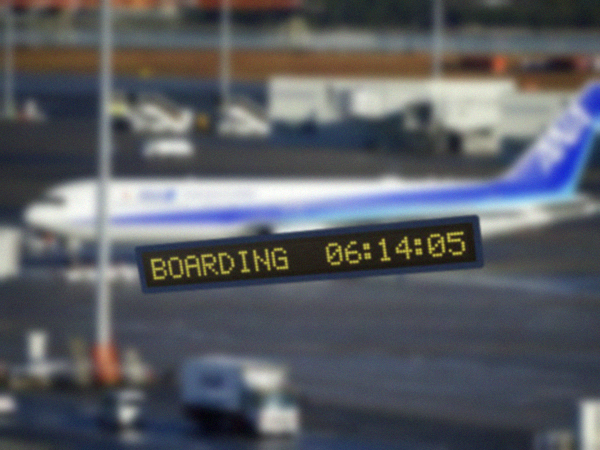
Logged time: 6 h 14 min 05 s
